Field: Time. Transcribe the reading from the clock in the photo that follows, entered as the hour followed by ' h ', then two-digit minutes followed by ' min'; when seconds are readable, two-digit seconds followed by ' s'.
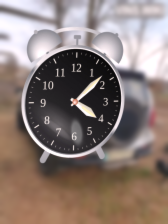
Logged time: 4 h 08 min
